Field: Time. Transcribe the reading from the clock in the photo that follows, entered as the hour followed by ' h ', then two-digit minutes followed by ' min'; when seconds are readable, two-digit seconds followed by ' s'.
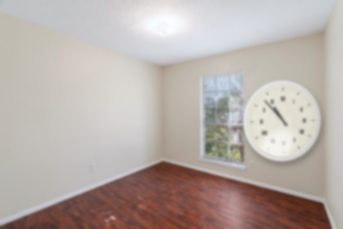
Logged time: 10 h 53 min
